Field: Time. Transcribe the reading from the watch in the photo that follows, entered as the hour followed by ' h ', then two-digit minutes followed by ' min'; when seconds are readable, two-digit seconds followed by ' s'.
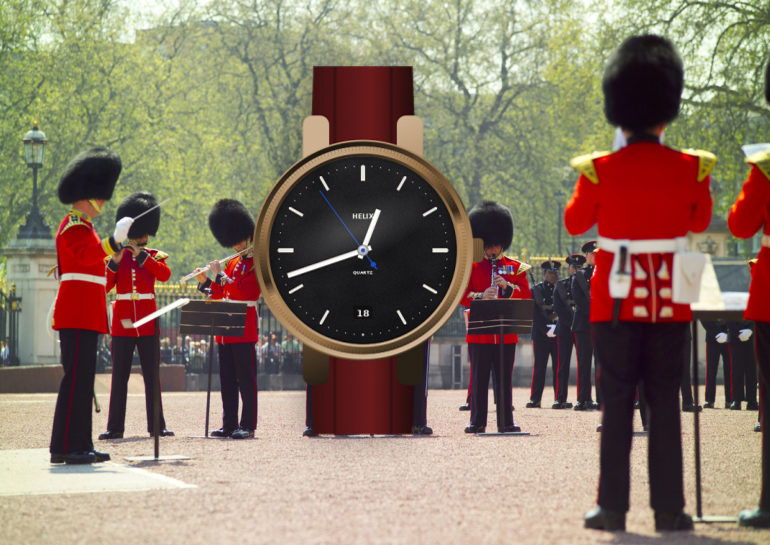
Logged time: 12 h 41 min 54 s
